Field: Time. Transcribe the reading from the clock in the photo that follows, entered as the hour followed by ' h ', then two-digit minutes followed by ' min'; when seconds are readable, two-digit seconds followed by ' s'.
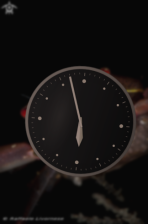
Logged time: 5 h 57 min
